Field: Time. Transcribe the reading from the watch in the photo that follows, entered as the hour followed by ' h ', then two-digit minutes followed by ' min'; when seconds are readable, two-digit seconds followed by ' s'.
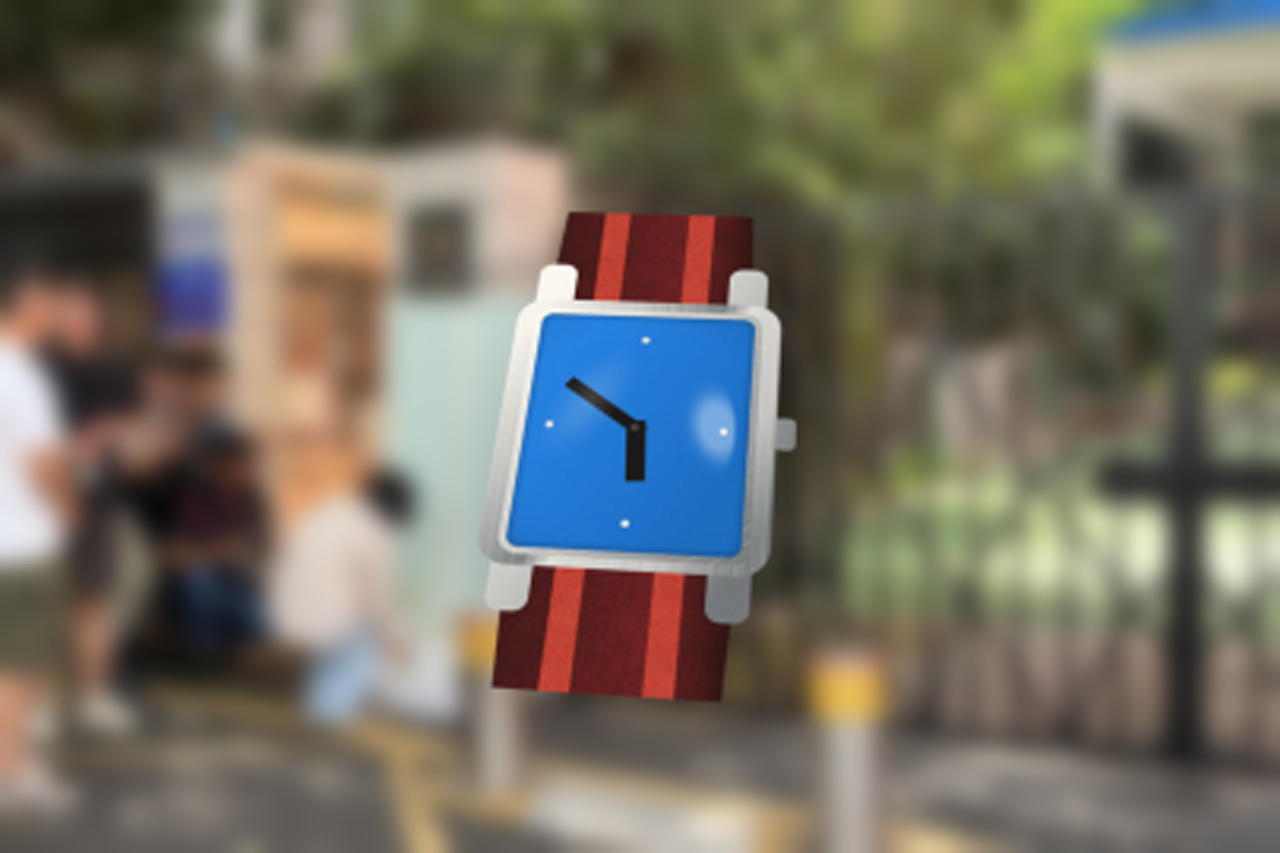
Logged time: 5 h 51 min
